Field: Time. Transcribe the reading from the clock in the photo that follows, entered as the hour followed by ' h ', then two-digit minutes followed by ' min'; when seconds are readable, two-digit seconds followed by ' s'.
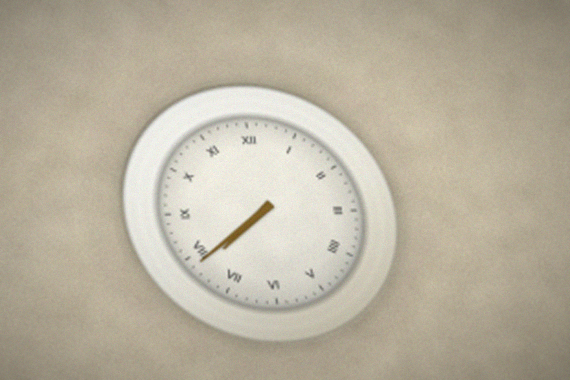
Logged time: 7 h 39 min
